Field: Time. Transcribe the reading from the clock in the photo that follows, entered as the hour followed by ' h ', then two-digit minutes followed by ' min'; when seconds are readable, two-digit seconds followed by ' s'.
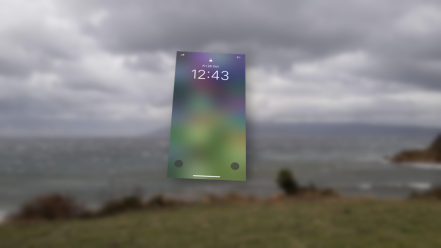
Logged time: 12 h 43 min
